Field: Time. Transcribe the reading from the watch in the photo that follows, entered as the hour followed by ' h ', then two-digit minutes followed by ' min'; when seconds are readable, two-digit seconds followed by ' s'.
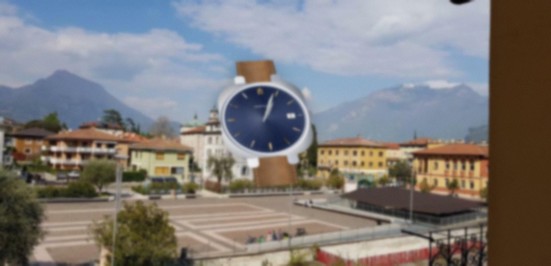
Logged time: 1 h 04 min
